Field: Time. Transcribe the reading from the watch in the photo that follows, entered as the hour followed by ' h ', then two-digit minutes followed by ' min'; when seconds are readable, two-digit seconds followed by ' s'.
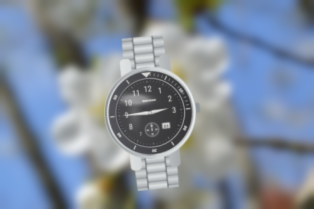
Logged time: 2 h 45 min
